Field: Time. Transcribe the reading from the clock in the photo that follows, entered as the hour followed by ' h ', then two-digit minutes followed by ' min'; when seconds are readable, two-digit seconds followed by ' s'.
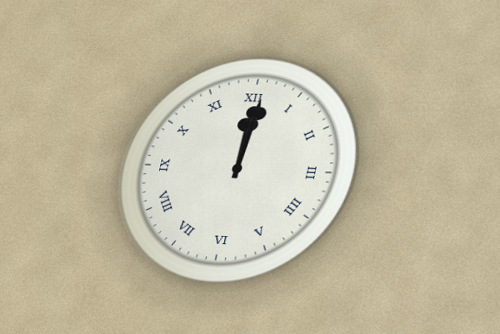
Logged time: 12 h 01 min
